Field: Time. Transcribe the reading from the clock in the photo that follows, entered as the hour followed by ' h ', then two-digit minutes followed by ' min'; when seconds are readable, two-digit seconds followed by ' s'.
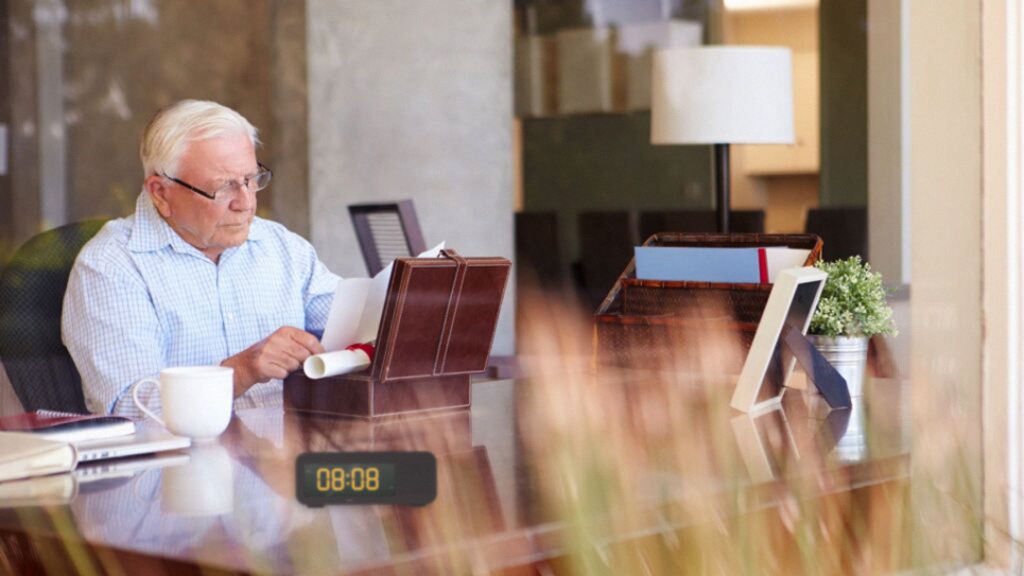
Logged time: 8 h 08 min
